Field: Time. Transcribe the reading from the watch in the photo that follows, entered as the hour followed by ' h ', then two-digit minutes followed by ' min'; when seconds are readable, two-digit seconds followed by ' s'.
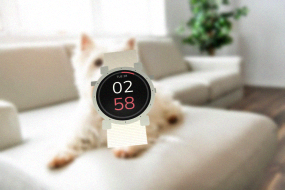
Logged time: 2 h 58 min
